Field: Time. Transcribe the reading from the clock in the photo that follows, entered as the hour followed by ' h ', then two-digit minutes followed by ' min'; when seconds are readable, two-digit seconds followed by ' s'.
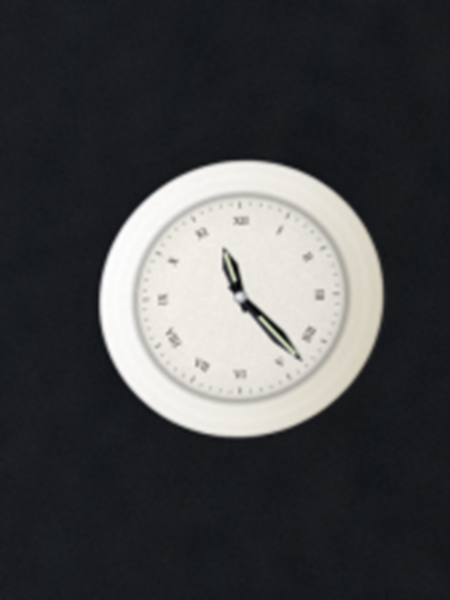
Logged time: 11 h 23 min
